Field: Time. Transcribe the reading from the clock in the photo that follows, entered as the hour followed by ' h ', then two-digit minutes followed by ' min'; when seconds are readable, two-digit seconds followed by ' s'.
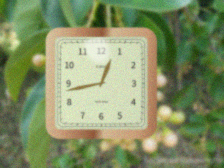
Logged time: 12 h 43 min
